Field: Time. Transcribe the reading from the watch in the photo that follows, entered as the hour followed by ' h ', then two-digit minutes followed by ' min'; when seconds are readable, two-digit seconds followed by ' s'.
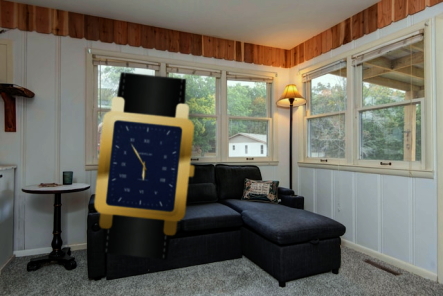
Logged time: 5 h 54 min
